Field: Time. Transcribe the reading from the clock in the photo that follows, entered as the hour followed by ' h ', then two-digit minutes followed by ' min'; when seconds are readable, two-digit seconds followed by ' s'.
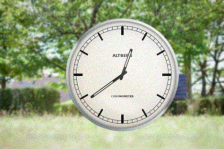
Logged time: 12 h 39 min
